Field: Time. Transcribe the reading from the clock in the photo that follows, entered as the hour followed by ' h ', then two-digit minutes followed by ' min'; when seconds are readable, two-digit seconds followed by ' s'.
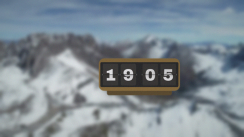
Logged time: 19 h 05 min
